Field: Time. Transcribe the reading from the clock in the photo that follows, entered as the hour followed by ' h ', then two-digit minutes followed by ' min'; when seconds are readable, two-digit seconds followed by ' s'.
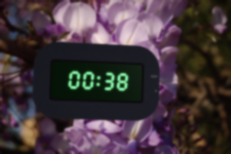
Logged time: 0 h 38 min
